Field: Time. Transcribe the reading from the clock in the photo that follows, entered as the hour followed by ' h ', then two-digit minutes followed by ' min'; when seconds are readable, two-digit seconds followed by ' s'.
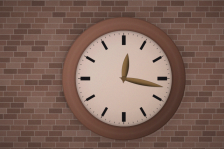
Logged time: 12 h 17 min
